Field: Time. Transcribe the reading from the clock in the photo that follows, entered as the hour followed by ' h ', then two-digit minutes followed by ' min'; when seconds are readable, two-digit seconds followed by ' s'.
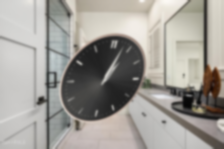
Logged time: 1 h 03 min
